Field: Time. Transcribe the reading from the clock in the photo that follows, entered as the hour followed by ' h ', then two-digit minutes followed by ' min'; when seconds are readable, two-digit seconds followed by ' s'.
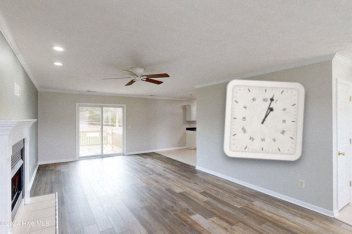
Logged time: 1 h 03 min
